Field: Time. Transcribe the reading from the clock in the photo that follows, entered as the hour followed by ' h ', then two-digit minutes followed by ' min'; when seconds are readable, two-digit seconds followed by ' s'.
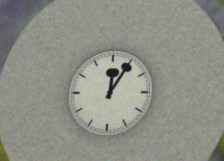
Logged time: 12 h 05 min
